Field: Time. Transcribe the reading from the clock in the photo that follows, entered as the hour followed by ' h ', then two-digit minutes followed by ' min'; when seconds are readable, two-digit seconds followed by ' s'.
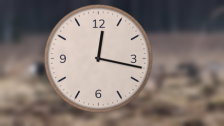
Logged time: 12 h 17 min
